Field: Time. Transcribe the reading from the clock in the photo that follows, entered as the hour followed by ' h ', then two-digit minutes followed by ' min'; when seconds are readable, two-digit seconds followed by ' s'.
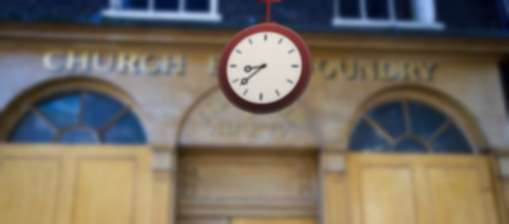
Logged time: 8 h 38 min
